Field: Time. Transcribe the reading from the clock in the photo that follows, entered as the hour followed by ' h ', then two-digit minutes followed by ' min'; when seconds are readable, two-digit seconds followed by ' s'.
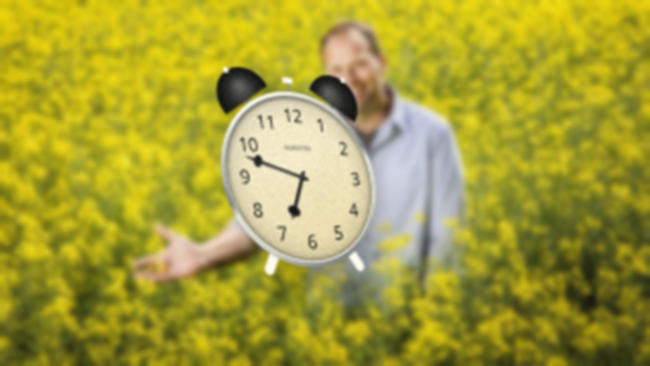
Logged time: 6 h 48 min
